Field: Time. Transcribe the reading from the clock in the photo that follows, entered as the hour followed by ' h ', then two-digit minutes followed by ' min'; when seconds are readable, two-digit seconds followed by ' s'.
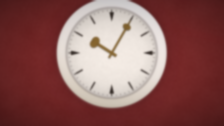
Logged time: 10 h 05 min
